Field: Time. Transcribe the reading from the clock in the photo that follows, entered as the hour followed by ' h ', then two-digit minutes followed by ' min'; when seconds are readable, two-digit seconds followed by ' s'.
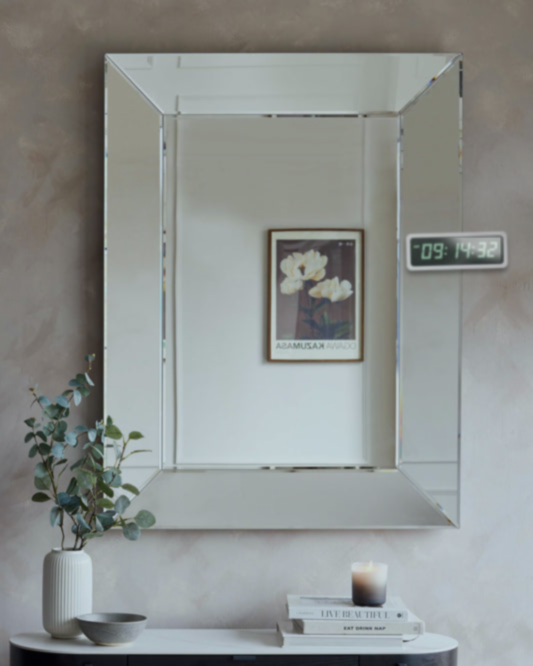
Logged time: 9 h 14 min 32 s
